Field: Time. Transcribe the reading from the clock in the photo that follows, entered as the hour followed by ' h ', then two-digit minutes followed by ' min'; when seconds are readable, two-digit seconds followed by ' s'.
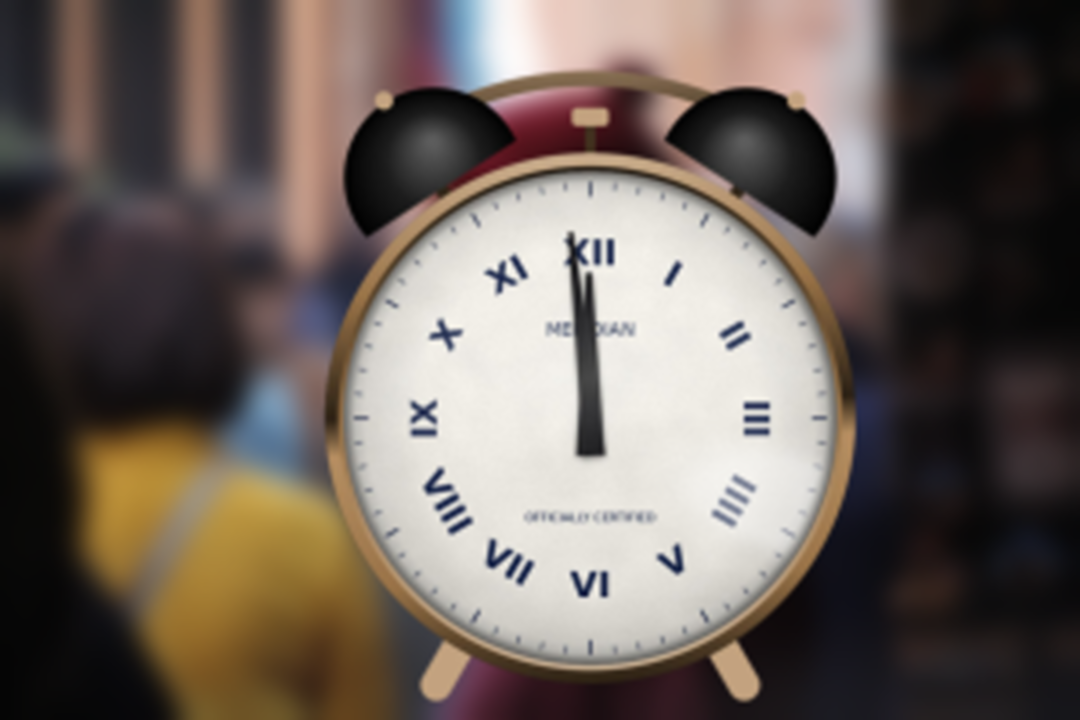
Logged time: 11 h 59 min
